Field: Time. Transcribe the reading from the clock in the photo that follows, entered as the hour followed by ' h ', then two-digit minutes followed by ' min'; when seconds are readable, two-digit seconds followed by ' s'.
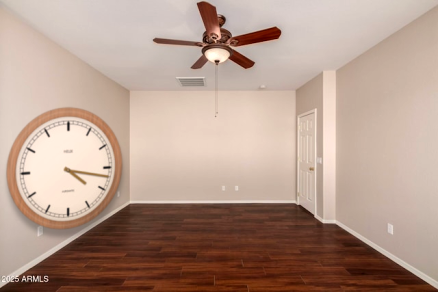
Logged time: 4 h 17 min
